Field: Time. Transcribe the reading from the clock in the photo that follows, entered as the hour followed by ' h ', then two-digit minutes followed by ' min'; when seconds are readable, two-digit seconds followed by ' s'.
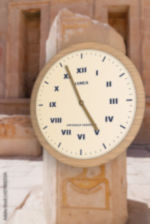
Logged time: 4 h 56 min
